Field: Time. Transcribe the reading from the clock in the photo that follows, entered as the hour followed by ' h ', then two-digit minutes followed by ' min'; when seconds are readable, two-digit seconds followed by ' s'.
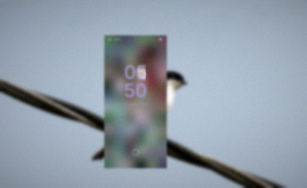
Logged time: 5 h 50 min
